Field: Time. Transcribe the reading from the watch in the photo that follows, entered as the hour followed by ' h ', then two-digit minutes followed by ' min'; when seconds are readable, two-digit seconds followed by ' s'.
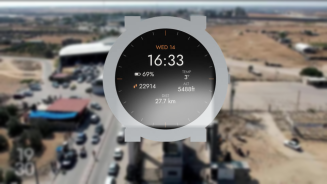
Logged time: 16 h 33 min
